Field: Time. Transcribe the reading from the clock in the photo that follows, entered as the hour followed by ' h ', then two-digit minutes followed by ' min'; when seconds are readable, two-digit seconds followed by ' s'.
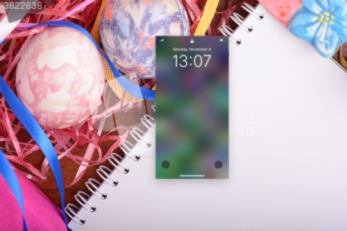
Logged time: 13 h 07 min
